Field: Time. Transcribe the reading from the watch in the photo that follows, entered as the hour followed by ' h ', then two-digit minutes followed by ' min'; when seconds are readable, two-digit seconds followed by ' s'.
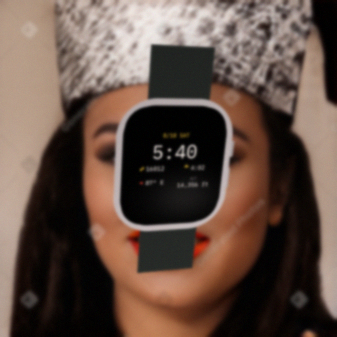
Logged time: 5 h 40 min
